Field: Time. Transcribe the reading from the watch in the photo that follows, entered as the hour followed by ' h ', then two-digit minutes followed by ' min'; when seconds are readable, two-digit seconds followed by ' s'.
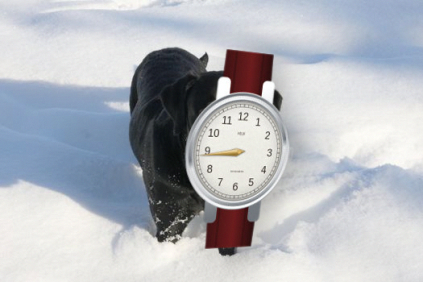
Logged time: 8 h 44 min
